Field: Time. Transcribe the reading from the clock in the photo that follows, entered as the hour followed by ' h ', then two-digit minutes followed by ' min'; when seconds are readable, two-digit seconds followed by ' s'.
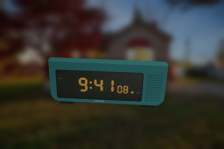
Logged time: 9 h 41 min 08 s
